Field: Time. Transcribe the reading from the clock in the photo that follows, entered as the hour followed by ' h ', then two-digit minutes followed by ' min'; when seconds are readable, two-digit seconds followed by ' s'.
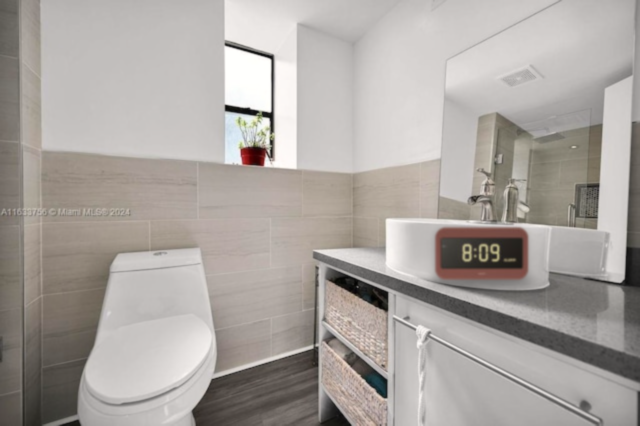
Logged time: 8 h 09 min
